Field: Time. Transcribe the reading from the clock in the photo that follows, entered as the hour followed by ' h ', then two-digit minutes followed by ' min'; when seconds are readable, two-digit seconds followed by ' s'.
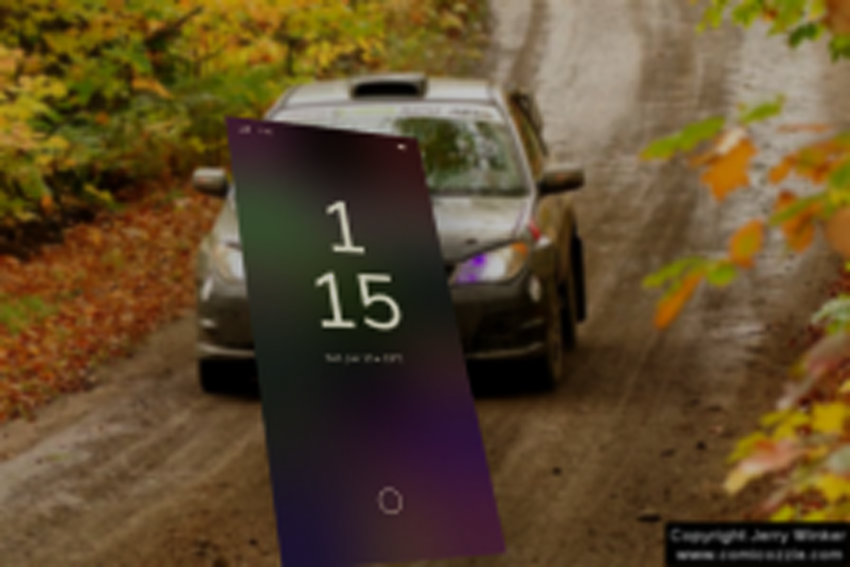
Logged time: 1 h 15 min
